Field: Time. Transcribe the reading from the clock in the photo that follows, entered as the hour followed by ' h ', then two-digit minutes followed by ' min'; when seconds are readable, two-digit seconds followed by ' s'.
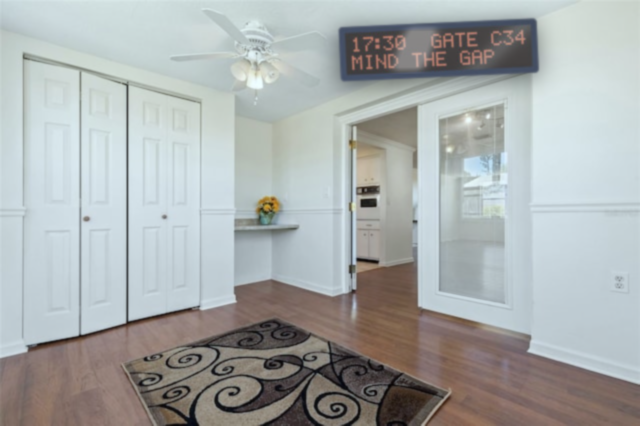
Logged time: 17 h 30 min
